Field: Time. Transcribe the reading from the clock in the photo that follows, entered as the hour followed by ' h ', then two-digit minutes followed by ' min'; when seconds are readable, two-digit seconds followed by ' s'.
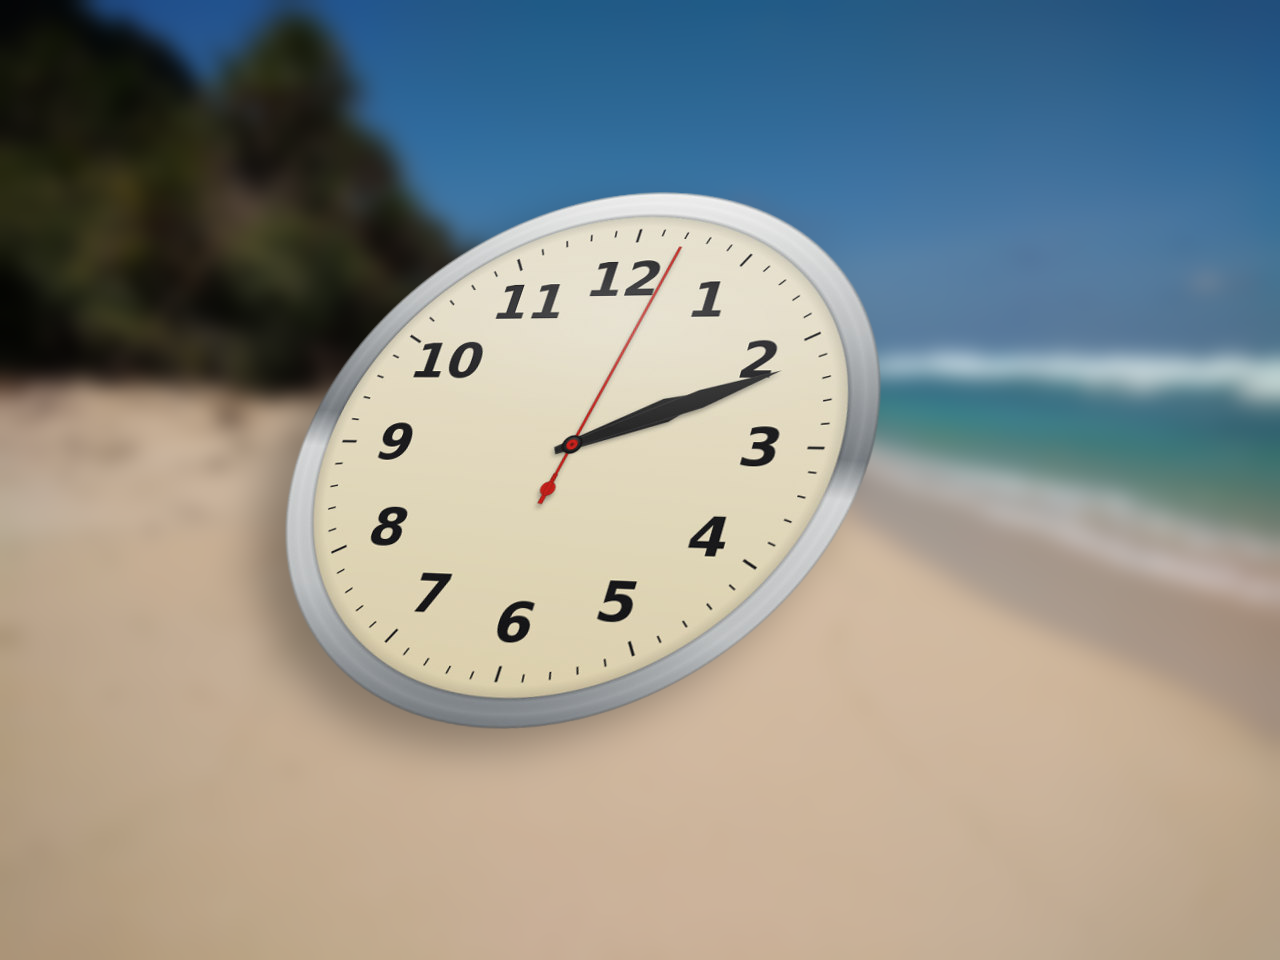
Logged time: 2 h 11 min 02 s
